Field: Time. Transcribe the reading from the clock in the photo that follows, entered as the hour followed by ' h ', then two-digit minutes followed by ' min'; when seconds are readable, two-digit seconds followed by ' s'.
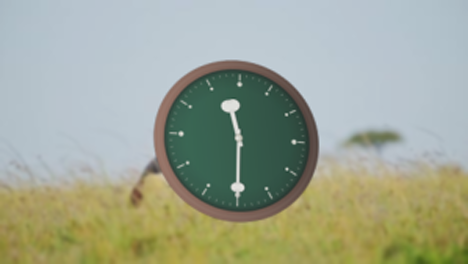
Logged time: 11 h 30 min
